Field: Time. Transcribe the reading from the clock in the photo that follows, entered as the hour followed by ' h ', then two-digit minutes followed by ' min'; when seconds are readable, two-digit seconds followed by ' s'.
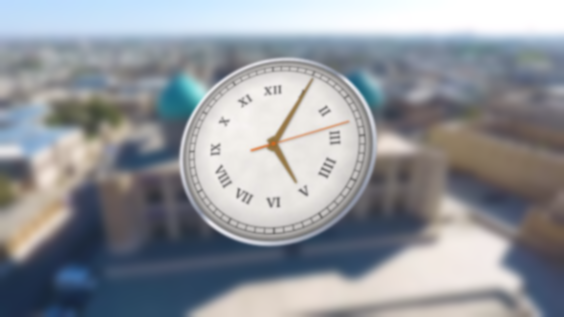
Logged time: 5 h 05 min 13 s
